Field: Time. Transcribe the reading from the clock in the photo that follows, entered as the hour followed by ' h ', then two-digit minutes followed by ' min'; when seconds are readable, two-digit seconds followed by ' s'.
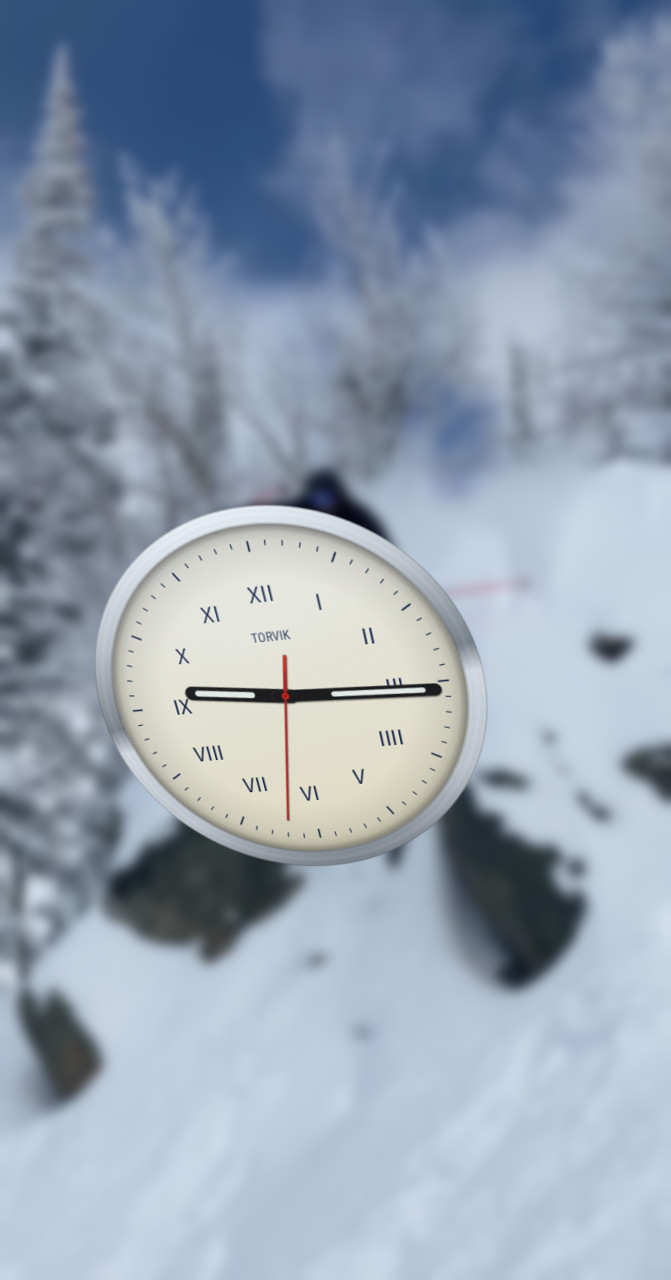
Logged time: 9 h 15 min 32 s
